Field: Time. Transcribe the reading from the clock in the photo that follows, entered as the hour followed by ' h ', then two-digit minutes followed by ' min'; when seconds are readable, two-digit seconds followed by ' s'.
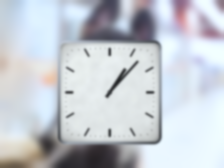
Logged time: 1 h 07 min
